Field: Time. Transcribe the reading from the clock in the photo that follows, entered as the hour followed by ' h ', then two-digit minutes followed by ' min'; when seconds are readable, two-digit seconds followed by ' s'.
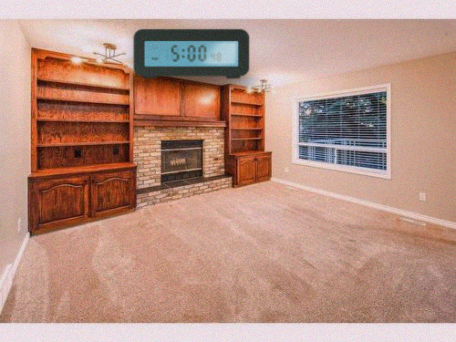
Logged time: 5 h 00 min 48 s
